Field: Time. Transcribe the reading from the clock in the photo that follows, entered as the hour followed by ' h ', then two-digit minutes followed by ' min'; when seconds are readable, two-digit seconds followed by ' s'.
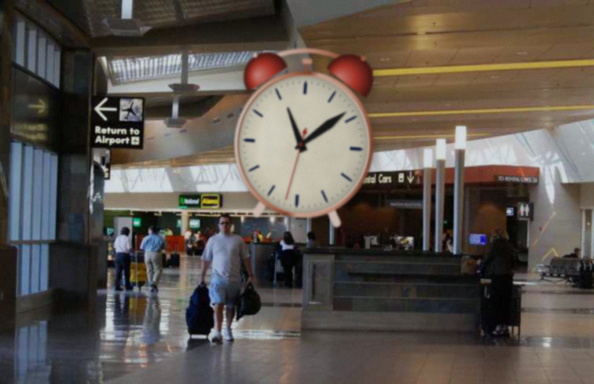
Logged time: 11 h 08 min 32 s
